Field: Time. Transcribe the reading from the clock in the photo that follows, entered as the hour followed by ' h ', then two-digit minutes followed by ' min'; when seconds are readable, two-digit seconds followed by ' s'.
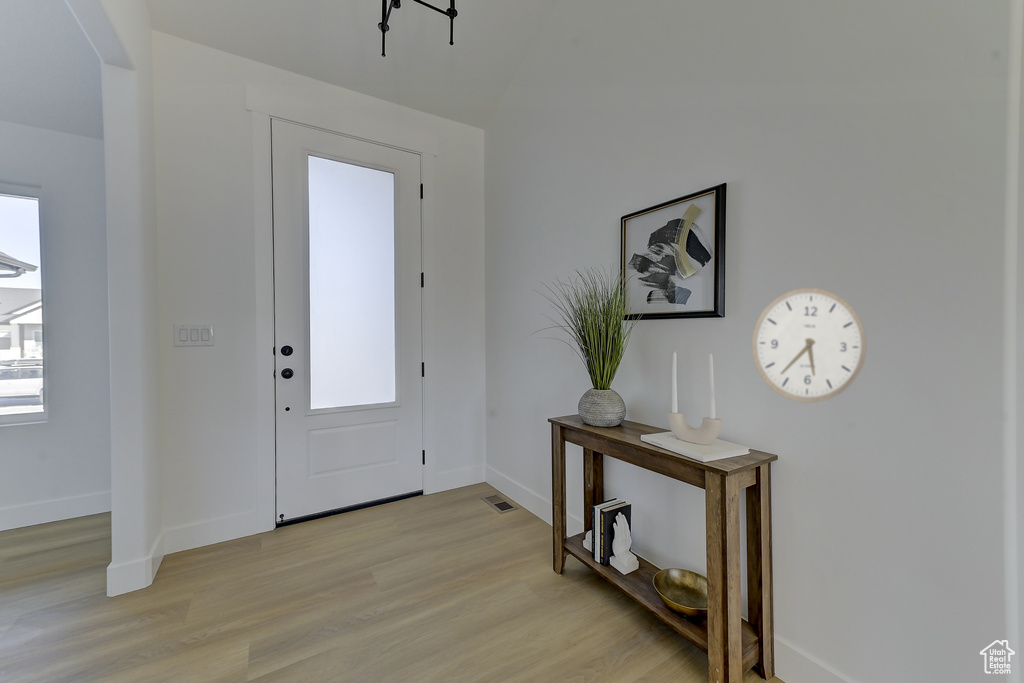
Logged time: 5 h 37 min
